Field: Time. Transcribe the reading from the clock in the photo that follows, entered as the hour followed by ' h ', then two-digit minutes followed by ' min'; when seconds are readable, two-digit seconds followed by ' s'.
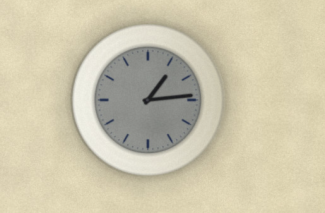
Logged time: 1 h 14 min
